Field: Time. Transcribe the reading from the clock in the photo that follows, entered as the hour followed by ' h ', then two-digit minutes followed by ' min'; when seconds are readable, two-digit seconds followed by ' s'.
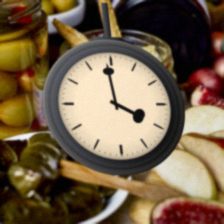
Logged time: 3 h 59 min
